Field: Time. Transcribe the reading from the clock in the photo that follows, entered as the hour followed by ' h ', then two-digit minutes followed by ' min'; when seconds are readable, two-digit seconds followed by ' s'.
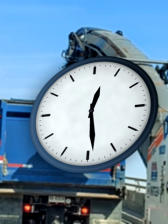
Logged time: 12 h 29 min
